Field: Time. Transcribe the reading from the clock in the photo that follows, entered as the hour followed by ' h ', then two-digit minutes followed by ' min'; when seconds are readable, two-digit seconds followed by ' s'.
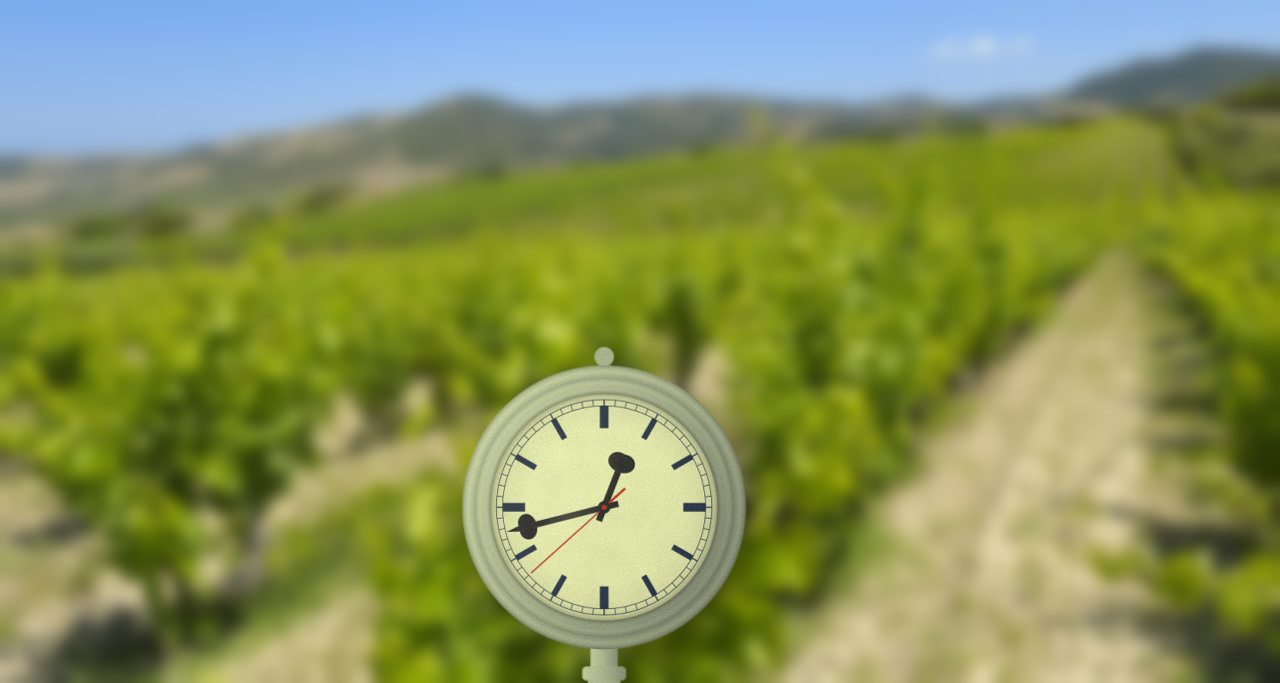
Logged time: 12 h 42 min 38 s
